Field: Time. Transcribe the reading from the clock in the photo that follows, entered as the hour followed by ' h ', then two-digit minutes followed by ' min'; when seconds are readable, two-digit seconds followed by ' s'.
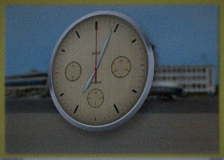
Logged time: 7 h 04 min
